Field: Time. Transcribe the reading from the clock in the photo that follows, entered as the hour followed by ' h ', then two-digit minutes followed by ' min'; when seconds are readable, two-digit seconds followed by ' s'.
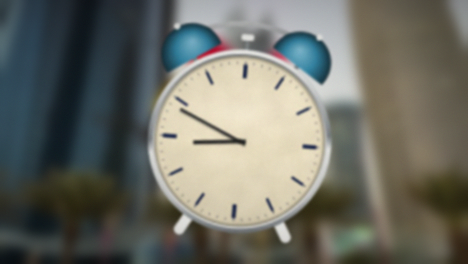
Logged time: 8 h 49 min
